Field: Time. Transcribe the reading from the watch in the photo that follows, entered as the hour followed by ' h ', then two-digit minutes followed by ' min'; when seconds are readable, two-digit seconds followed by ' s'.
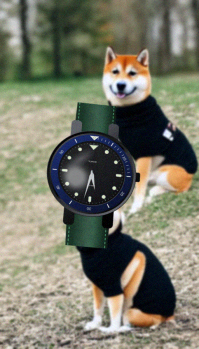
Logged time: 5 h 32 min
